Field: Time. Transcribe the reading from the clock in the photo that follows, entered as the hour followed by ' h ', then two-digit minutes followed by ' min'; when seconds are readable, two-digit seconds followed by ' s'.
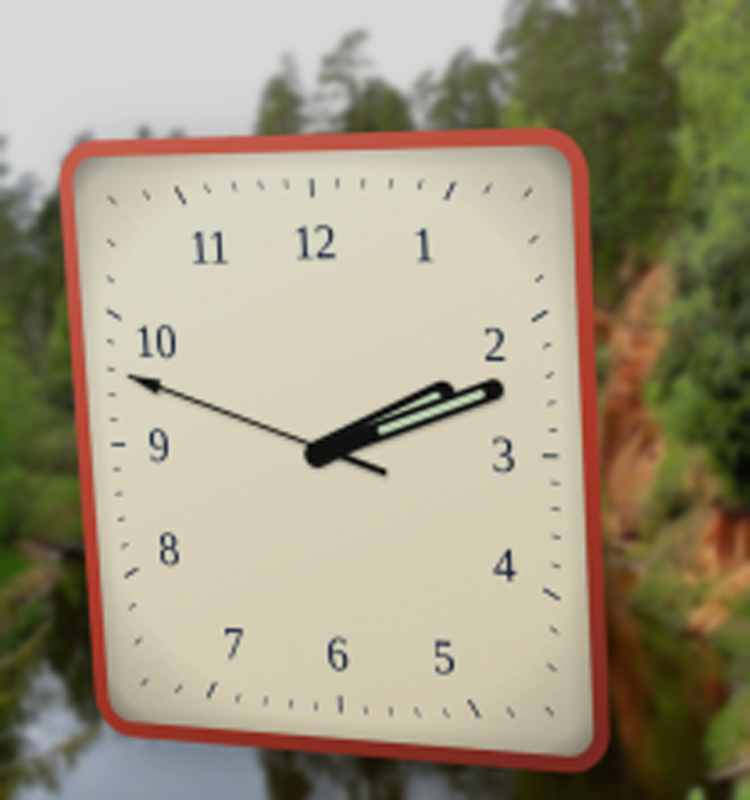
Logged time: 2 h 11 min 48 s
